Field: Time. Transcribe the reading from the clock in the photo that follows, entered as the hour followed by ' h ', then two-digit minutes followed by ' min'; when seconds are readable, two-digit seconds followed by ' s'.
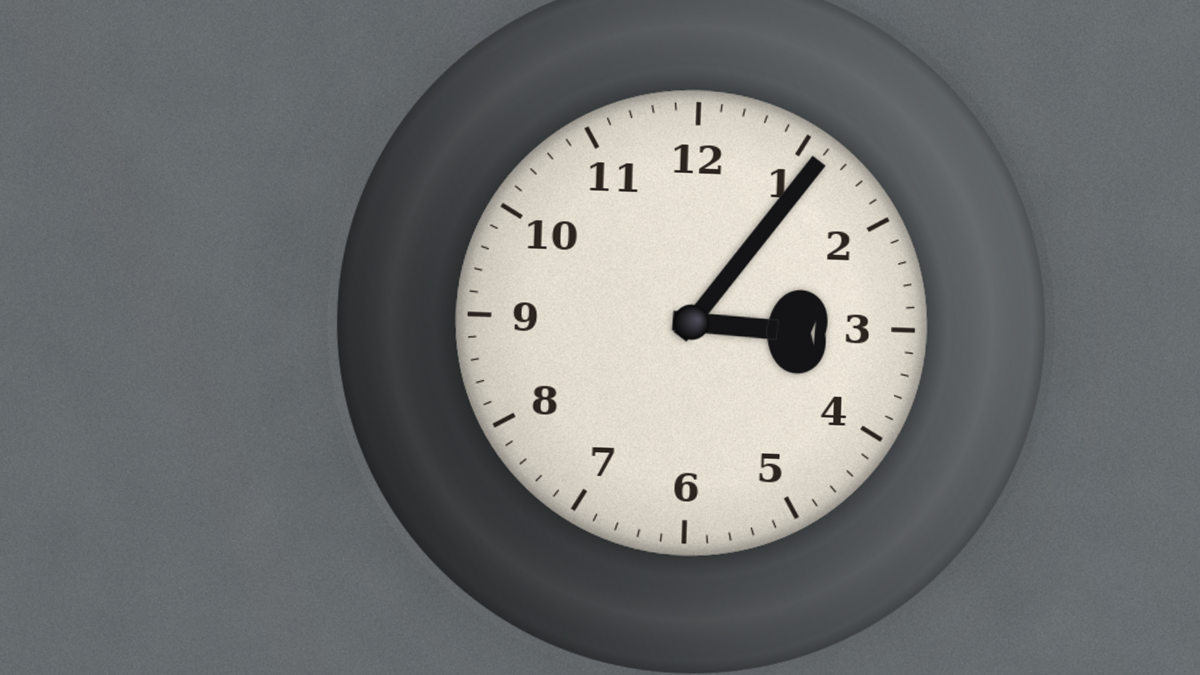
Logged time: 3 h 06 min
